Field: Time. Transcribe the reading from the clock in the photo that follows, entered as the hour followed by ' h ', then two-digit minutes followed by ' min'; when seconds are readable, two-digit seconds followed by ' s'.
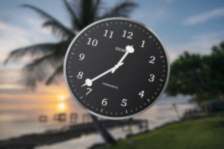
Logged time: 12 h 37 min
